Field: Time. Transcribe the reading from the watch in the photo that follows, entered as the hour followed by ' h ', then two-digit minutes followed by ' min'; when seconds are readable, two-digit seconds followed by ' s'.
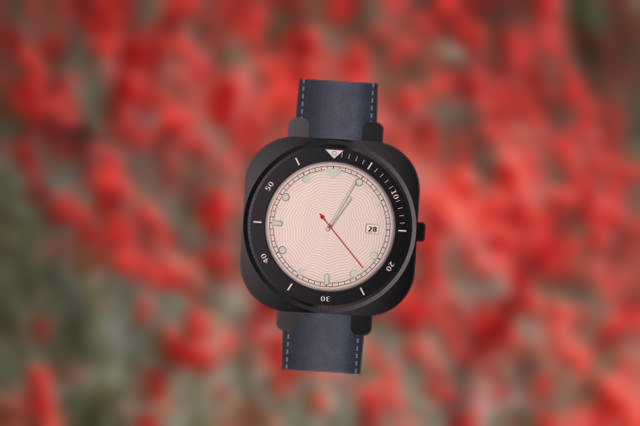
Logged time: 1 h 04 min 23 s
